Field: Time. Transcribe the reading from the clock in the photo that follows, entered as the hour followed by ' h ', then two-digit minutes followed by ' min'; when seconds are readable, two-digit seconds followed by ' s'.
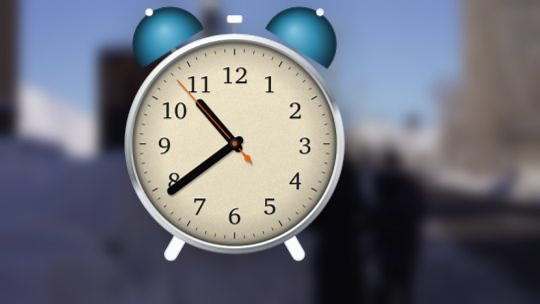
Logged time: 10 h 38 min 53 s
